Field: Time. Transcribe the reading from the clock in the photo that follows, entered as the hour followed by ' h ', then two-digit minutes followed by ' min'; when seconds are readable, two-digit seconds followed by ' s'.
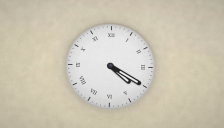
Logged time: 4 h 20 min
